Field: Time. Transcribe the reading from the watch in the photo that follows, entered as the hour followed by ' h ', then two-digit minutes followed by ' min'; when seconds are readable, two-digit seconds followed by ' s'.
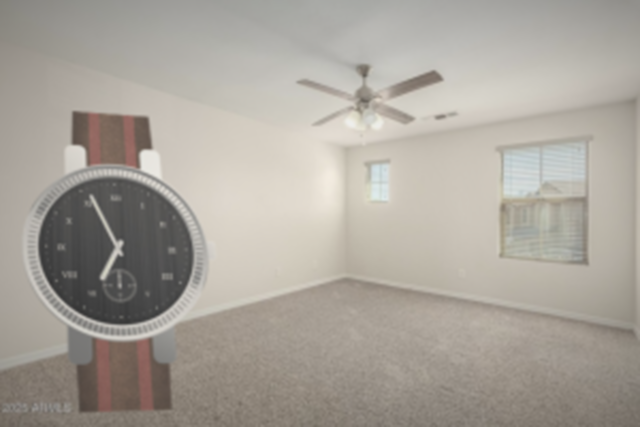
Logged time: 6 h 56 min
